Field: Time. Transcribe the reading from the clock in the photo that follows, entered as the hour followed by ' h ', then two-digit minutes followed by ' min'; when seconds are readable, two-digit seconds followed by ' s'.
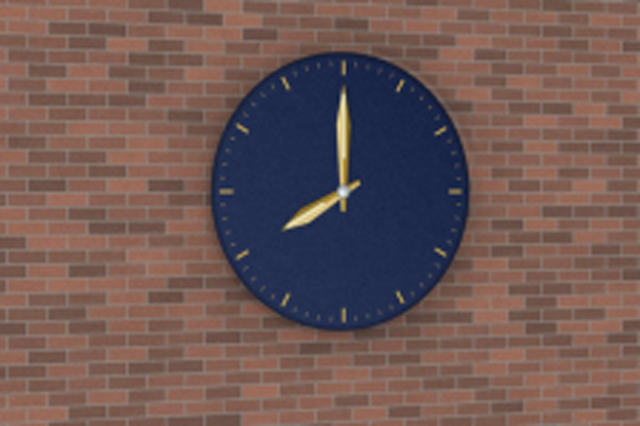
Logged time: 8 h 00 min
